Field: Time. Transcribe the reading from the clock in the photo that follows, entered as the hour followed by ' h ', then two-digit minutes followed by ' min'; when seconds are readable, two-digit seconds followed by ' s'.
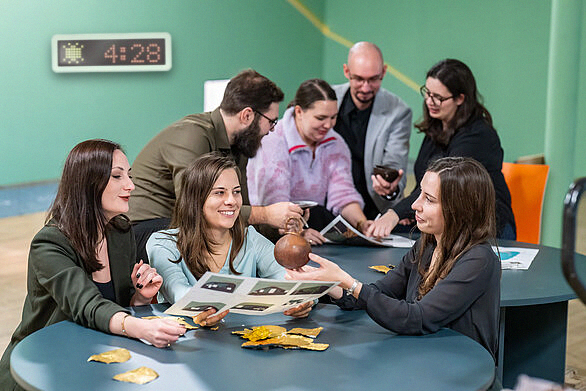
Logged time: 4 h 28 min
